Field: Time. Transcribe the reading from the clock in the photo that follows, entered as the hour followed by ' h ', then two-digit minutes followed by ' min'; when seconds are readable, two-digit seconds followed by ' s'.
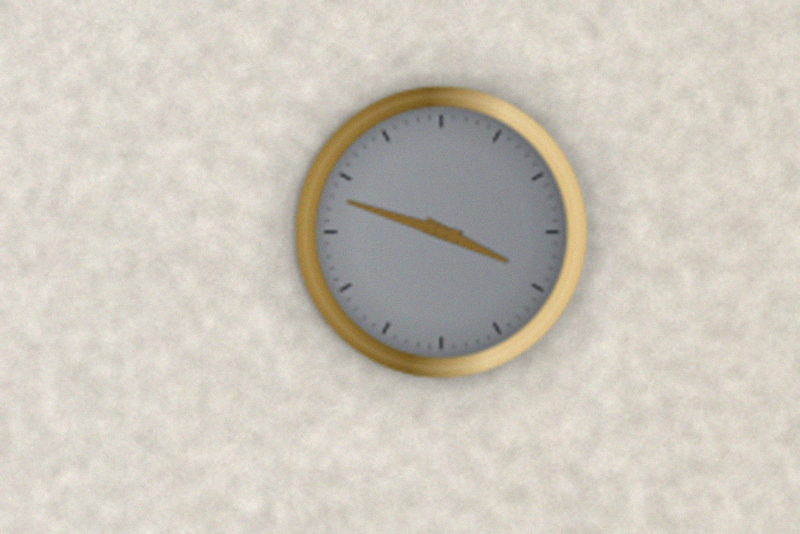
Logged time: 3 h 48 min
